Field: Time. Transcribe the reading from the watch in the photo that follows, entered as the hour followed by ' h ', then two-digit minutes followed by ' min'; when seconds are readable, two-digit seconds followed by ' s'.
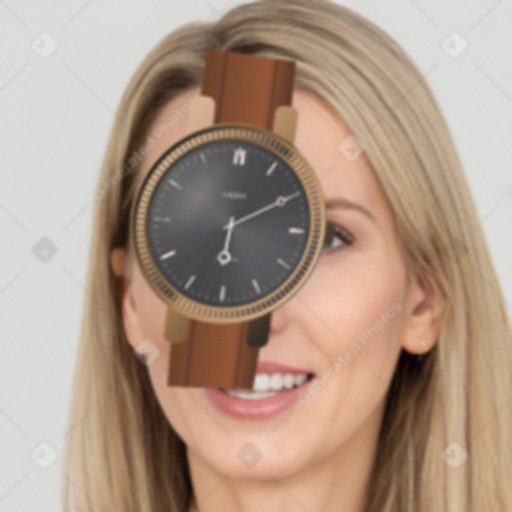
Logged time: 6 h 10 min
